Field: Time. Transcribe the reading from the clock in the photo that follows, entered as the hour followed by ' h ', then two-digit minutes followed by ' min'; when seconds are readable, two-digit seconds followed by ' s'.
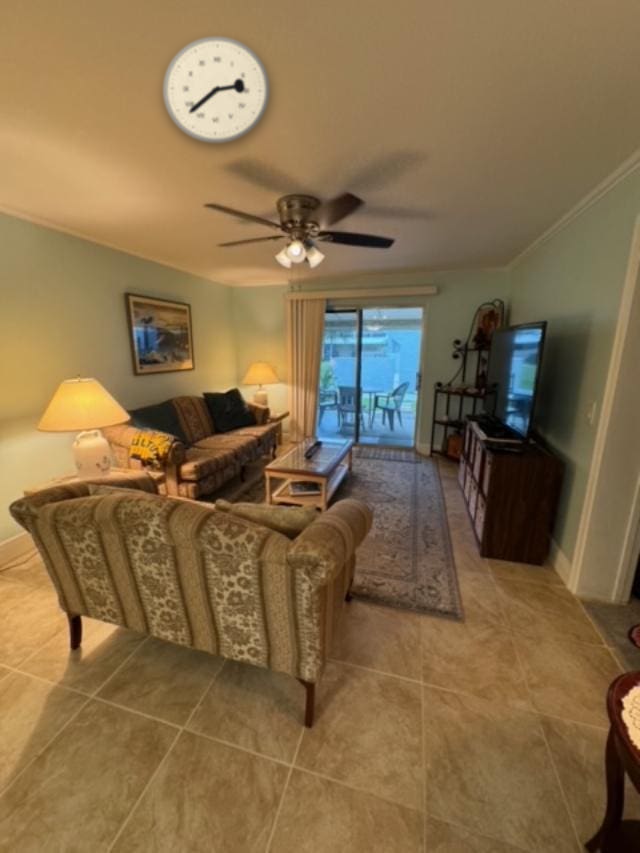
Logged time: 2 h 38 min
